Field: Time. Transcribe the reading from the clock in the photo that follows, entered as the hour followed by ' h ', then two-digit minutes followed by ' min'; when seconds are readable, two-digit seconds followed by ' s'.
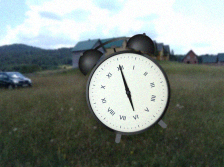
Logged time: 6 h 00 min
